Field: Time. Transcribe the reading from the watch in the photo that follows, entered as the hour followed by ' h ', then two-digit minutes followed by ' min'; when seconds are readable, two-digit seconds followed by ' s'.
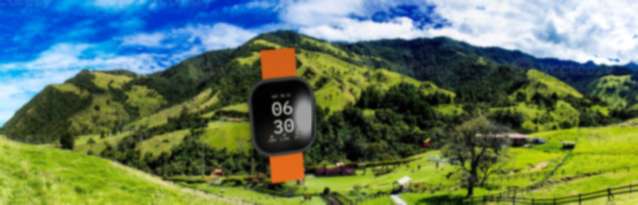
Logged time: 6 h 30 min
